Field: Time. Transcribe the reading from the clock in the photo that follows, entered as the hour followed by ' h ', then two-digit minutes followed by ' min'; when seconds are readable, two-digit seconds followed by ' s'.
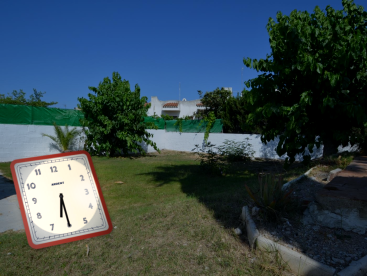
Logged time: 6 h 30 min
